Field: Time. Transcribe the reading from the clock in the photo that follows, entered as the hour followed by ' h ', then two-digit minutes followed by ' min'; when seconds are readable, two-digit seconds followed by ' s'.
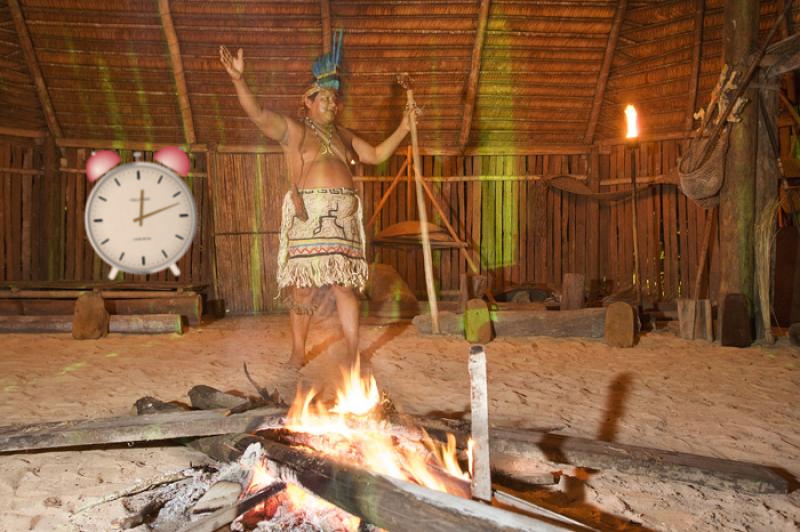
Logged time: 12 h 12 min
